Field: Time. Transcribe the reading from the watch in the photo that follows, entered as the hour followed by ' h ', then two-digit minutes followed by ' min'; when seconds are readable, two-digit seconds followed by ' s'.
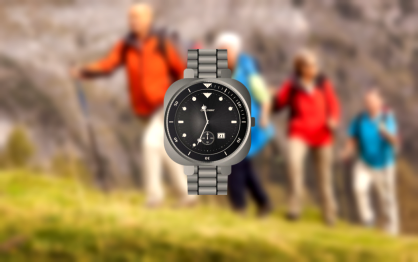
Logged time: 11 h 34 min
